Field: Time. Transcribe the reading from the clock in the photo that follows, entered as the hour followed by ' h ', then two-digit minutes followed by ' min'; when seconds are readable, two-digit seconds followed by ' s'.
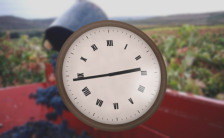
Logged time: 2 h 44 min
